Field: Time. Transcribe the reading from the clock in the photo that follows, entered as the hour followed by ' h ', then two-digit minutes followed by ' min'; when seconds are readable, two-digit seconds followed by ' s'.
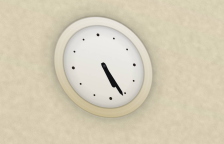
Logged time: 5 h 26 min
